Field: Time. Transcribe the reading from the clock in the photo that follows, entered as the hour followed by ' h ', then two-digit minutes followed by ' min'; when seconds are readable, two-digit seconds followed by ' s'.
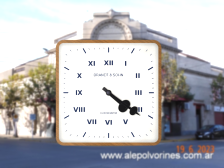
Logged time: 4 h 21 min
